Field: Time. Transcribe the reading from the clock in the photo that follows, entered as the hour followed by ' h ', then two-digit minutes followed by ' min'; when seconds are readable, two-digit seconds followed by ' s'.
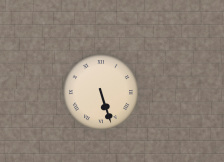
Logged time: 5 h 27 min
